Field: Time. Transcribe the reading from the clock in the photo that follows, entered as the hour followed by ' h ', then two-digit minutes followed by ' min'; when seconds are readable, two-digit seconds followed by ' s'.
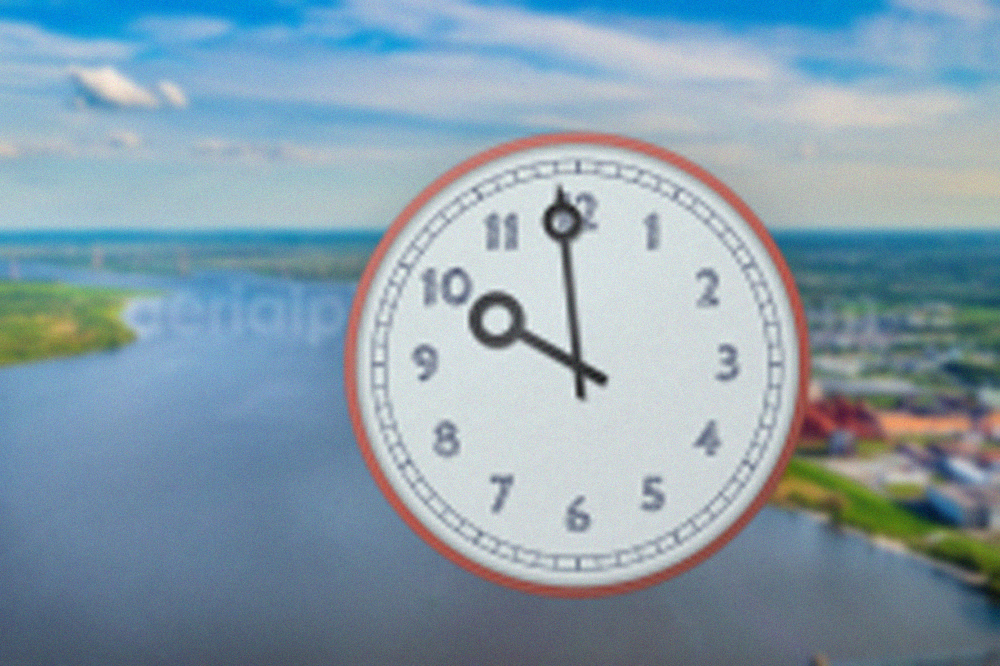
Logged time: 9 h 59 min
